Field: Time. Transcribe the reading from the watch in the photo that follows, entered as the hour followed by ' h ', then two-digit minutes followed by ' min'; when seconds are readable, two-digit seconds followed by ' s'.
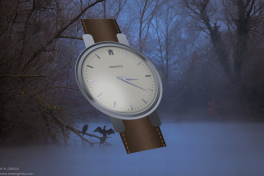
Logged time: 3 h 21 min
